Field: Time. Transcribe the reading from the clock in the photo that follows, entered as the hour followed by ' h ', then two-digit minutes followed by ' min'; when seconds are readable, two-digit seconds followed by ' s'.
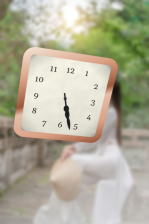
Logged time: 5 h 27 min
